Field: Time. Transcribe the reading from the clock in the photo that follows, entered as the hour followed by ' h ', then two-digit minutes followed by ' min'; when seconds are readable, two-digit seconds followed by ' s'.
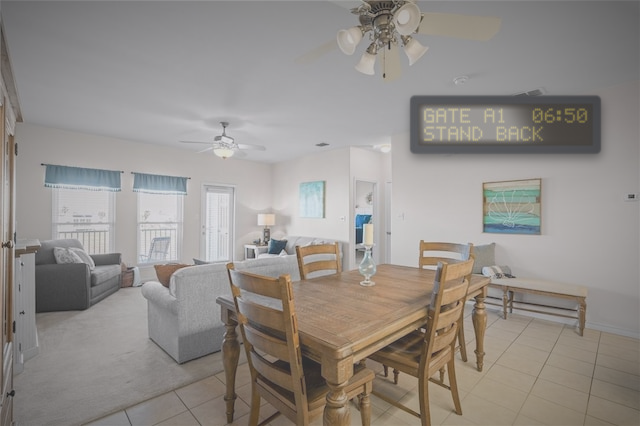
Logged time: 6 h 50 min
